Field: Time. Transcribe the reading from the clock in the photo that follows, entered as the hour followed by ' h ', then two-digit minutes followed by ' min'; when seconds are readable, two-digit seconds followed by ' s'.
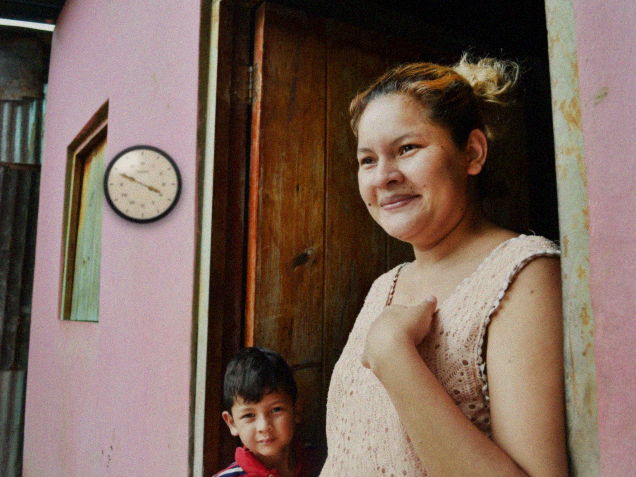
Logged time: 3 h 49 min
